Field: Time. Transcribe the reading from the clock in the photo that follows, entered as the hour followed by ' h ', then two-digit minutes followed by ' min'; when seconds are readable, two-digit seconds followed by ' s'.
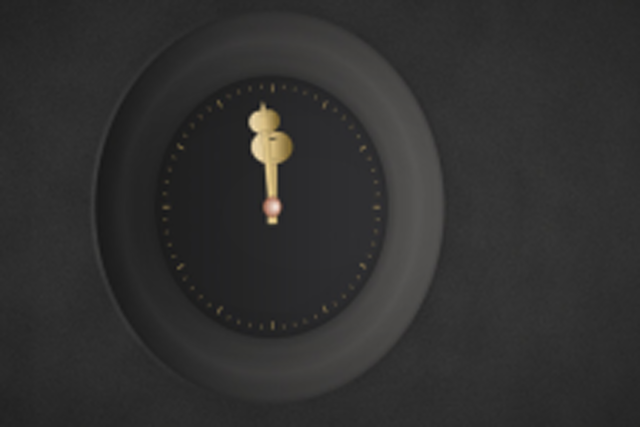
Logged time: 11 h 59 min
